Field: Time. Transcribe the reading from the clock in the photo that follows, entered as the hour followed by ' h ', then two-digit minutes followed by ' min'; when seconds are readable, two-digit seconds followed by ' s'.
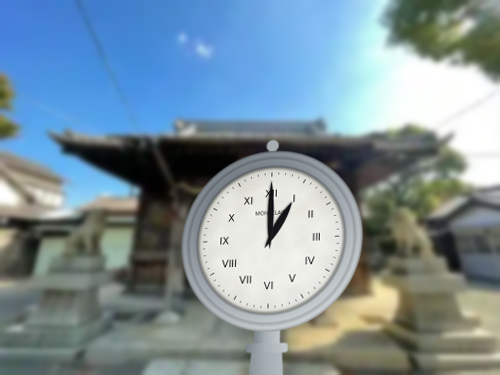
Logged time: 1 h 00 min
